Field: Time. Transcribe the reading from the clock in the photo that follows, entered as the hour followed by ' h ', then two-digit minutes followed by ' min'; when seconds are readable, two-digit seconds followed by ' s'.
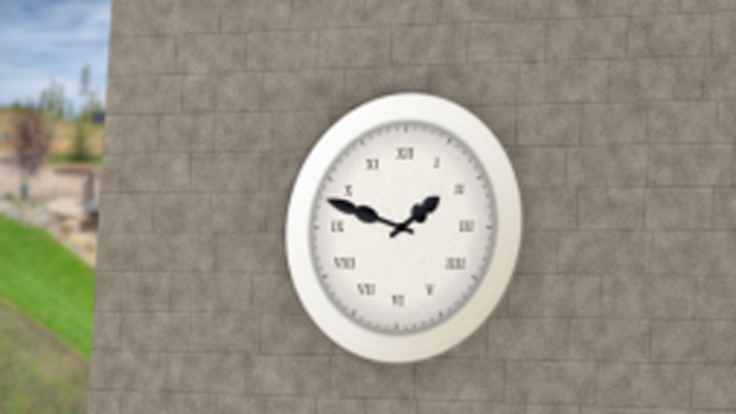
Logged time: 1 h 48 min
